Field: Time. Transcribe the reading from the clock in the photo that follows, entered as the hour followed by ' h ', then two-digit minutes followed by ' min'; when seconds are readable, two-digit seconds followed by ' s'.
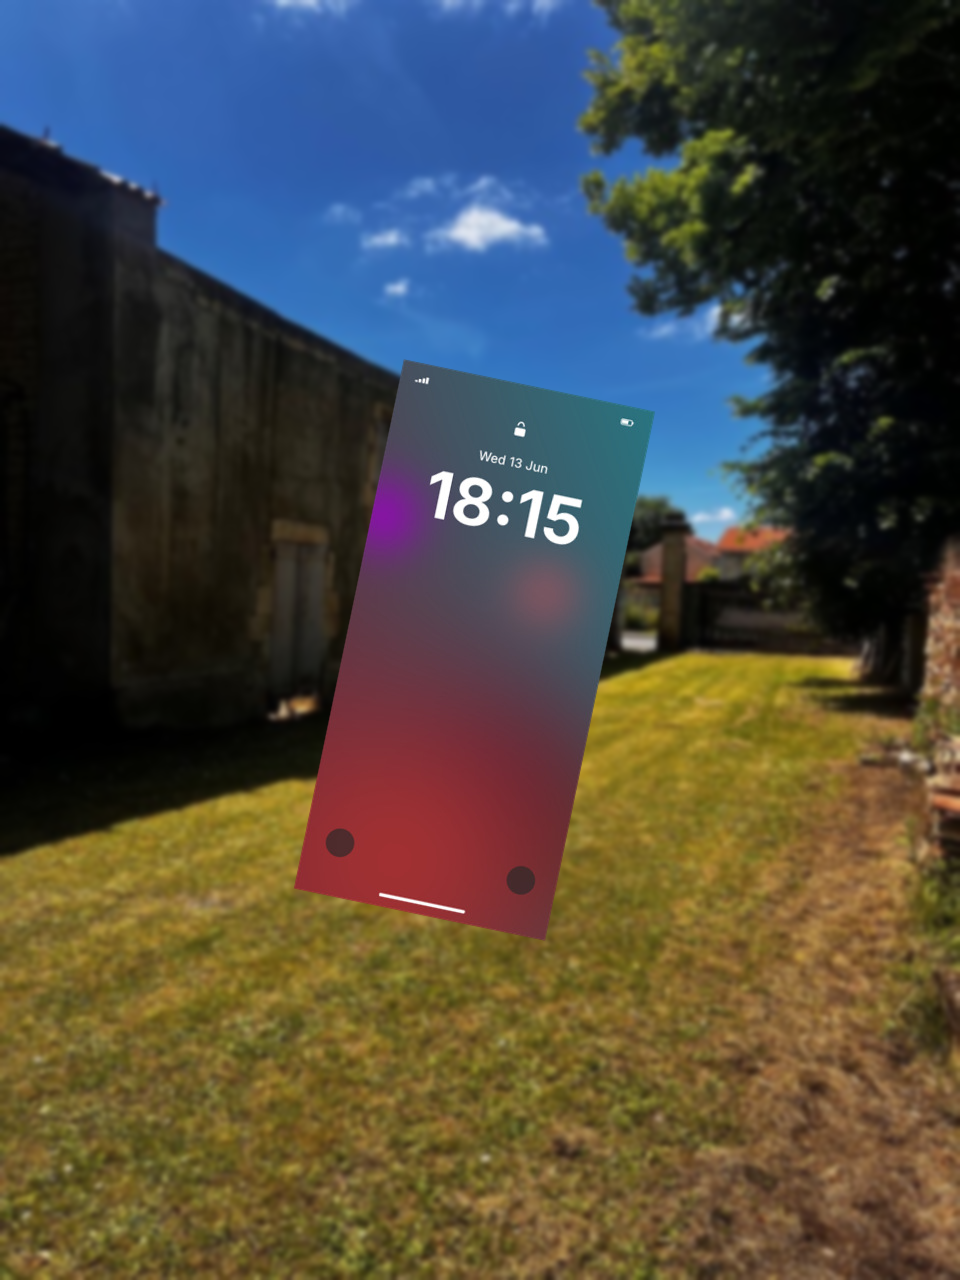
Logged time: 18 h 15 min
